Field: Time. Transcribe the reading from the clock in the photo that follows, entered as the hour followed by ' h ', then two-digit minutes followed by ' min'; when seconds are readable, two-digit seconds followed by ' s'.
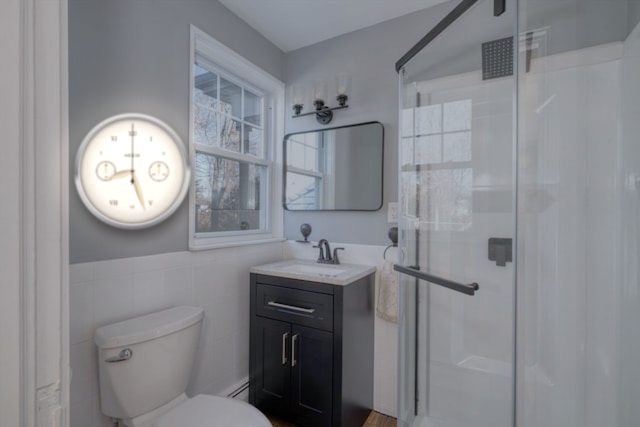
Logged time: 8 h 27 min
